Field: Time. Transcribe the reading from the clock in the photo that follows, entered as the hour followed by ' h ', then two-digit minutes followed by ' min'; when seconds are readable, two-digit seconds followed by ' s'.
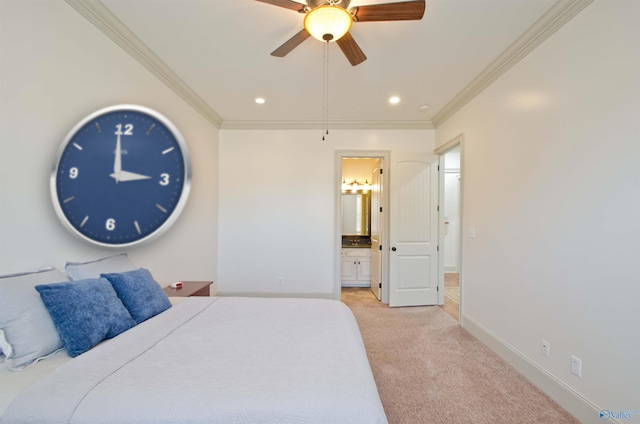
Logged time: 2 h 59 min
